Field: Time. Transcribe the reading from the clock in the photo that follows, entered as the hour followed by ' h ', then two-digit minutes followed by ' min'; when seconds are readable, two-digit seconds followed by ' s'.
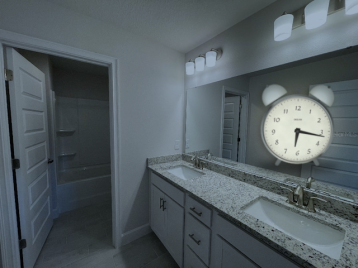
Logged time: 6 h 17 min
